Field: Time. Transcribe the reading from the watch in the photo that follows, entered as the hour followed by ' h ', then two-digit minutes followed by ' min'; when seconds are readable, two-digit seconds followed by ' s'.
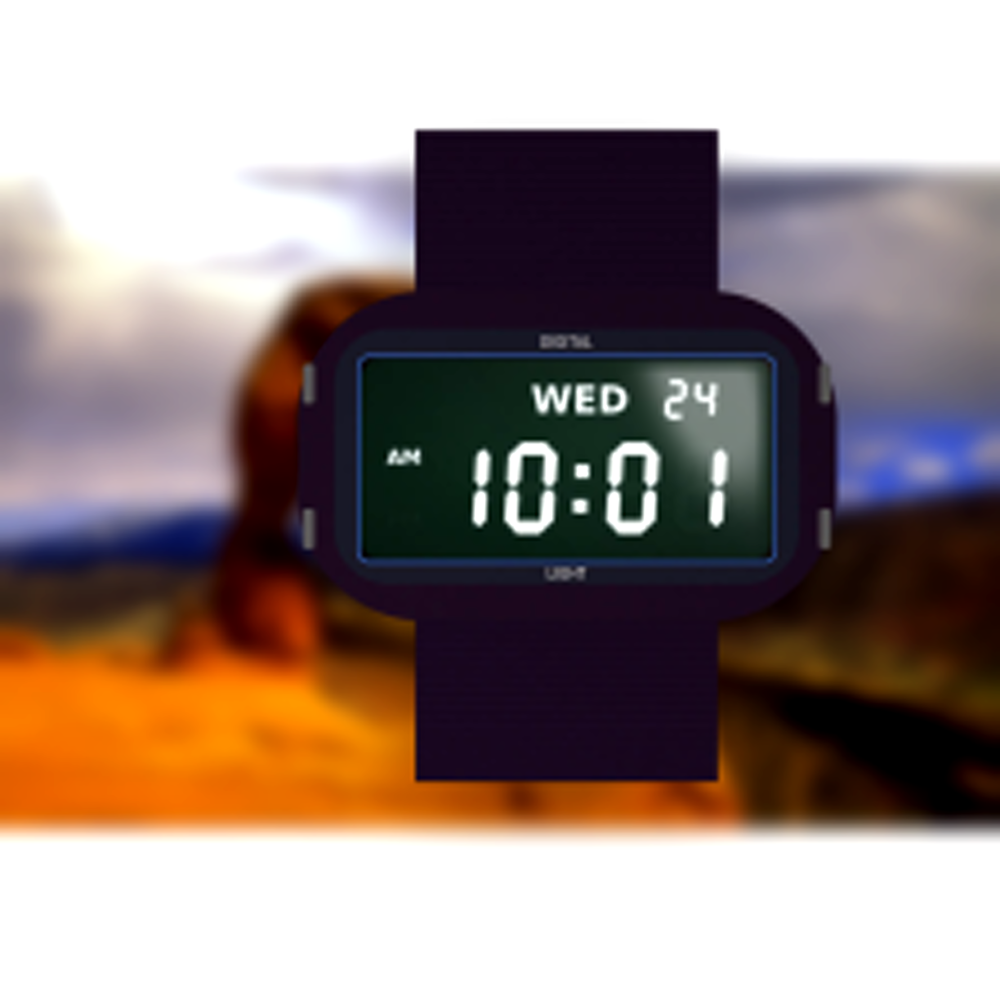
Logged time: 10 h 01 min
